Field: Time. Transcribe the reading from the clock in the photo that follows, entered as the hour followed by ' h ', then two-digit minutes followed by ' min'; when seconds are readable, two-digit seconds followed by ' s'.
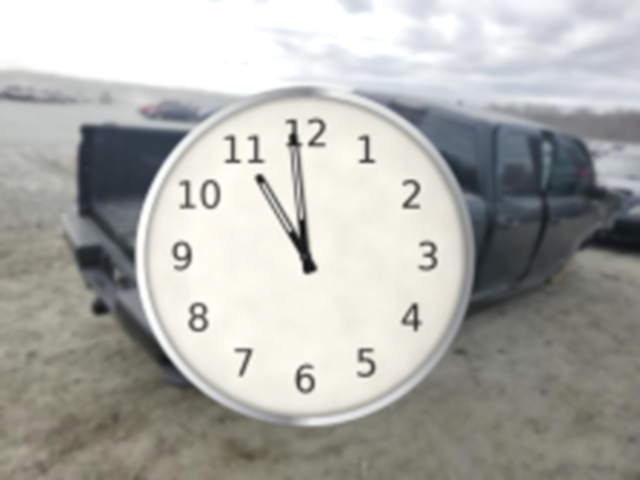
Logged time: 10 h 59 min
